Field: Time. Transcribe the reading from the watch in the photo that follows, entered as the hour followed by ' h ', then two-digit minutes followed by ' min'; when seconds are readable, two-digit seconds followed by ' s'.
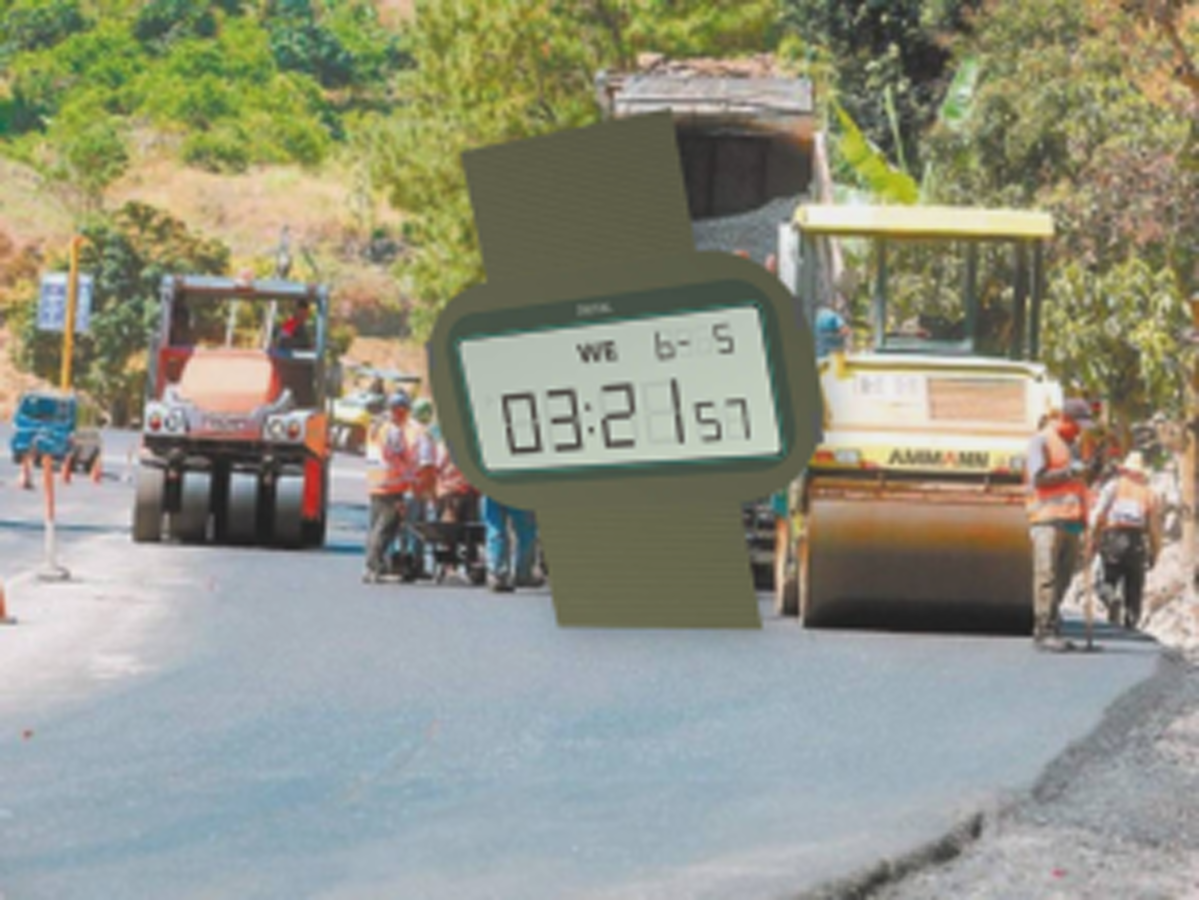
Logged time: 3 h 21 min 57 s
